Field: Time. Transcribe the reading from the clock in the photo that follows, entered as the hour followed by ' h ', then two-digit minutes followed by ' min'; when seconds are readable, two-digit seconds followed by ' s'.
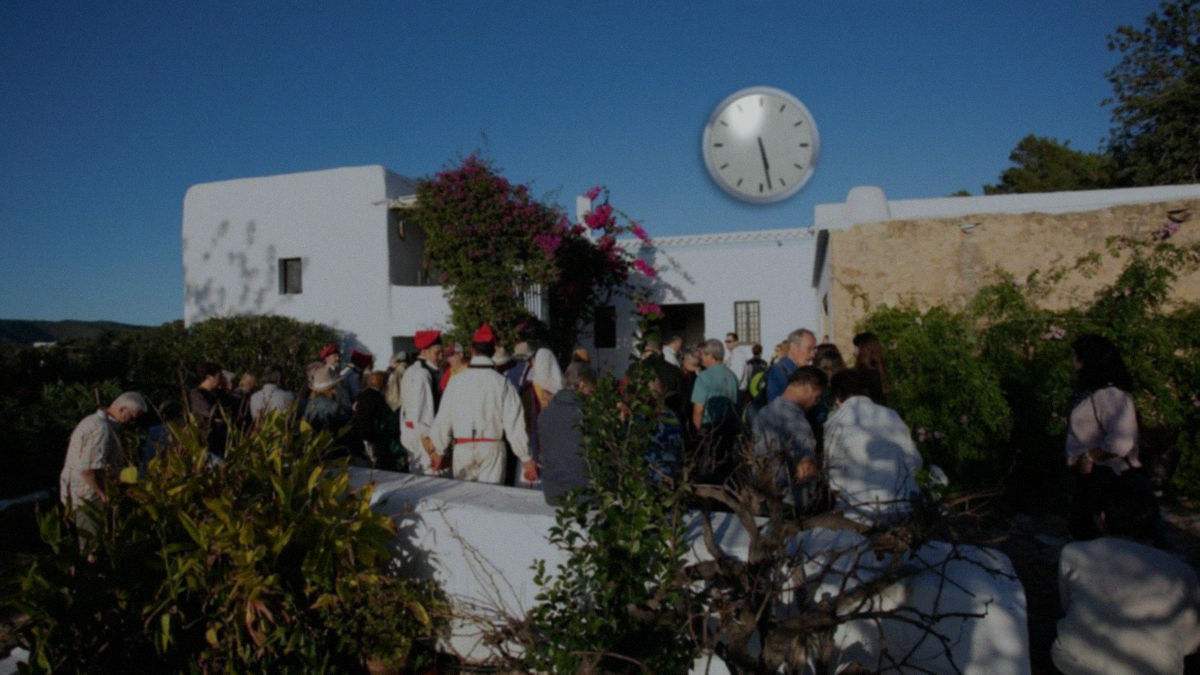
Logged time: 5 h 28 min
